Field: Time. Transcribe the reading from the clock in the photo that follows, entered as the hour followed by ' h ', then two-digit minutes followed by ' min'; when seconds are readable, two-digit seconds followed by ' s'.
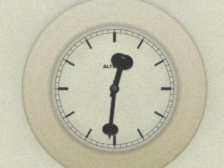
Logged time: 12 h 31 min
